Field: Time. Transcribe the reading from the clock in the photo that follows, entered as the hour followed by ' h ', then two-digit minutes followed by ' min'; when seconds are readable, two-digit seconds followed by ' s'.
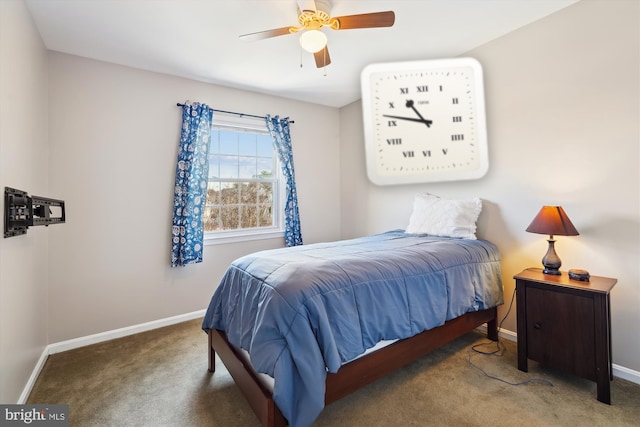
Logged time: 10 h 47 min
